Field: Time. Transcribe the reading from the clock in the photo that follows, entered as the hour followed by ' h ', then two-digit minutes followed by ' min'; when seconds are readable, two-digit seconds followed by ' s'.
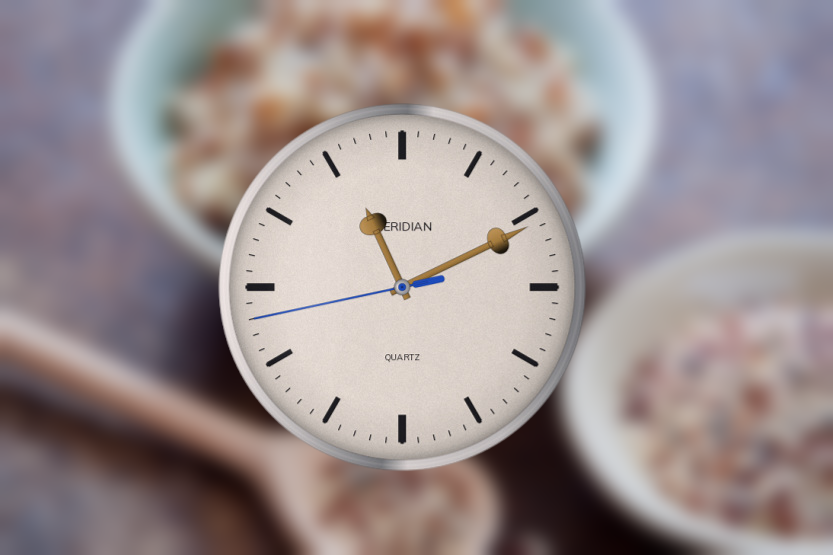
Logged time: 11 h 10 min 43 s
